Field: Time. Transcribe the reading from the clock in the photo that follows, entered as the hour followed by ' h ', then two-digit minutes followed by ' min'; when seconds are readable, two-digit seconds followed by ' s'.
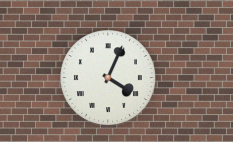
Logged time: 4 h 04 min
